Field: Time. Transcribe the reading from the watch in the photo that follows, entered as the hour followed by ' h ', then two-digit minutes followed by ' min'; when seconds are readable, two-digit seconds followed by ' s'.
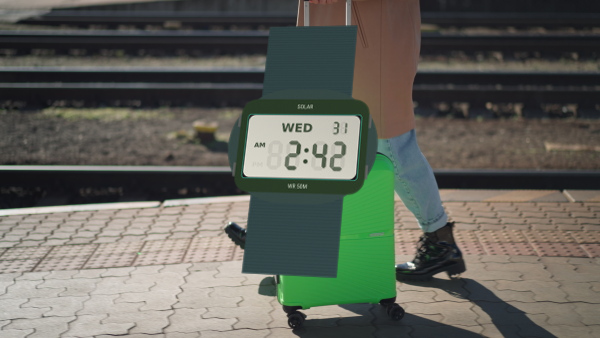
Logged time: 2 h 42 min
